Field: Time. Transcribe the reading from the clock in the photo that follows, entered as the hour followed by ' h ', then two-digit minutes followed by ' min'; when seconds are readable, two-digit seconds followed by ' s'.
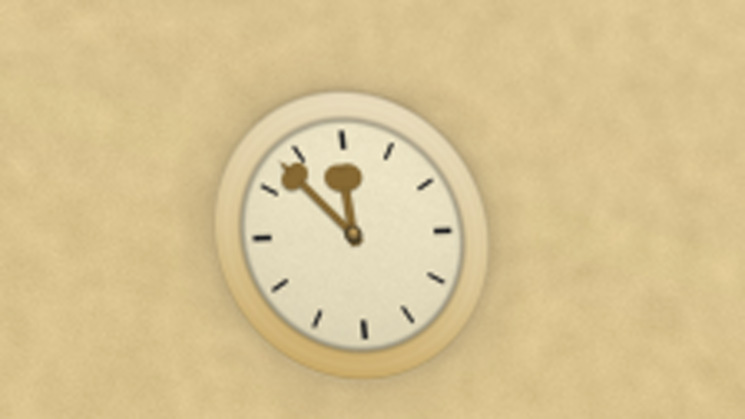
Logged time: 11 h 53 min
